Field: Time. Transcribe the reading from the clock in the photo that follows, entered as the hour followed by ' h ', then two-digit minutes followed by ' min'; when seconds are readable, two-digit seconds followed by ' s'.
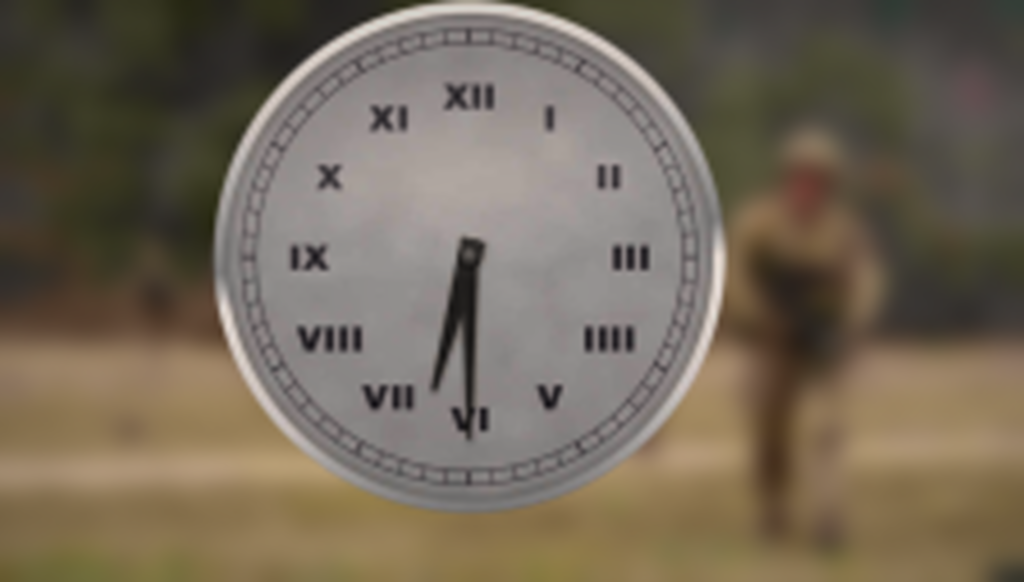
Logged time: 6 h 30 min
